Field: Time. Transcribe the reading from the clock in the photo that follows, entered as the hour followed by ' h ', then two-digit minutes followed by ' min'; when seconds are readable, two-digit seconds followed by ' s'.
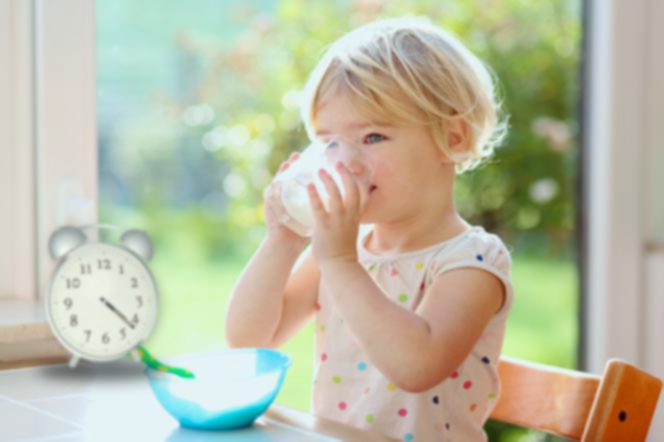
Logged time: 4 h 22 min
